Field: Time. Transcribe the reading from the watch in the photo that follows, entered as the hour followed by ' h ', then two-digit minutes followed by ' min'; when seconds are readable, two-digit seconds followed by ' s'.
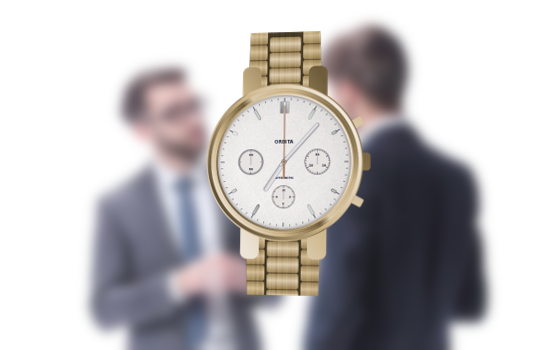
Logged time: 7 h 07 min
